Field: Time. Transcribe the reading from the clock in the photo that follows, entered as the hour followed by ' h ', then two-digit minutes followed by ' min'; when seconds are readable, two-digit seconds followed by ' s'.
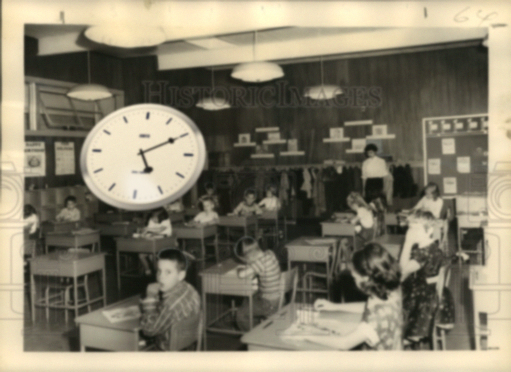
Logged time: 5 h 10 min
